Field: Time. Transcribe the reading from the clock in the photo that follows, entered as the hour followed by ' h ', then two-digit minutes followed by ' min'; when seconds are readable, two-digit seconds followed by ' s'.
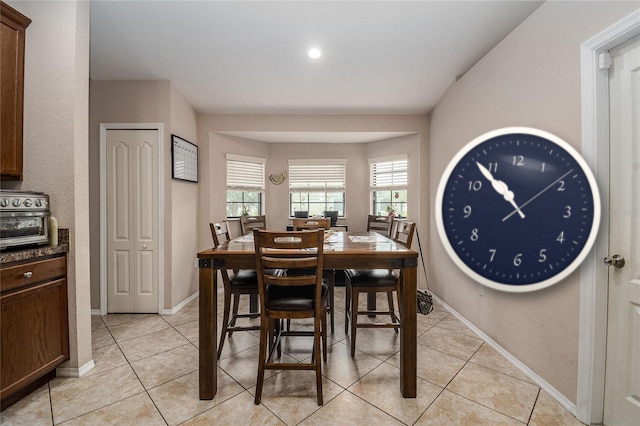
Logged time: 10 h 53 min 09 s
